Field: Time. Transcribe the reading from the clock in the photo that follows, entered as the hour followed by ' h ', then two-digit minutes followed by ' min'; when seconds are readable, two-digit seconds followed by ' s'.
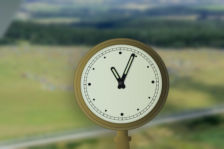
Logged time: 11 h 04 min
